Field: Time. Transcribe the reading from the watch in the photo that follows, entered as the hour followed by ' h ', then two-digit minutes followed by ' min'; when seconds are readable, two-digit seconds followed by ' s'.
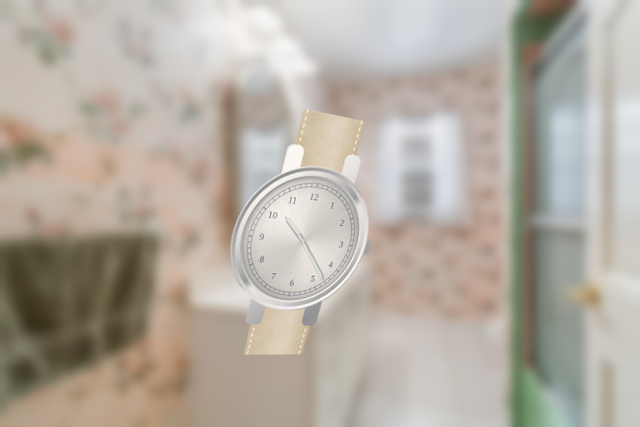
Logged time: 10 h 23 min
